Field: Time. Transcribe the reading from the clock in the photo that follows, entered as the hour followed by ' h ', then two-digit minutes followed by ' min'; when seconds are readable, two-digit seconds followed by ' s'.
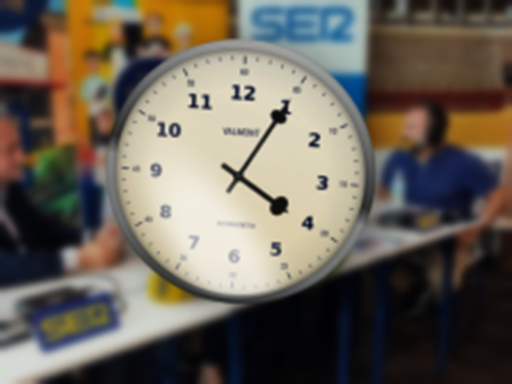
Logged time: 4 h 05 min
